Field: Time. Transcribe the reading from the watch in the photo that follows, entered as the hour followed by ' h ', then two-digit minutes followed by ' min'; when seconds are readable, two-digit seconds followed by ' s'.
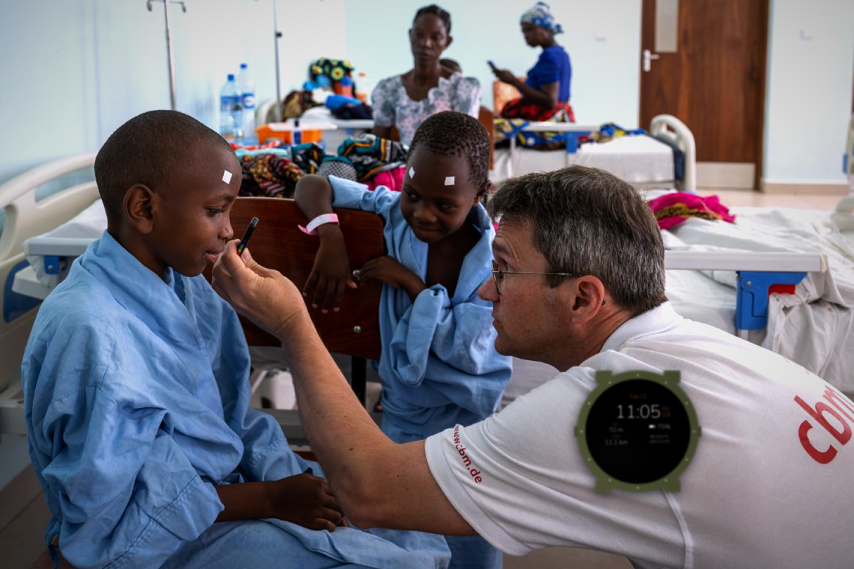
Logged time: 11 h 05 min
